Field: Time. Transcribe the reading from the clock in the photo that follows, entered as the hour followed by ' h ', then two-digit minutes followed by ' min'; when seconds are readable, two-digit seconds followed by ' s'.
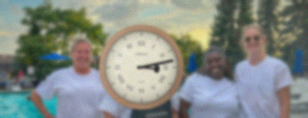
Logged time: 3 h 13 min
